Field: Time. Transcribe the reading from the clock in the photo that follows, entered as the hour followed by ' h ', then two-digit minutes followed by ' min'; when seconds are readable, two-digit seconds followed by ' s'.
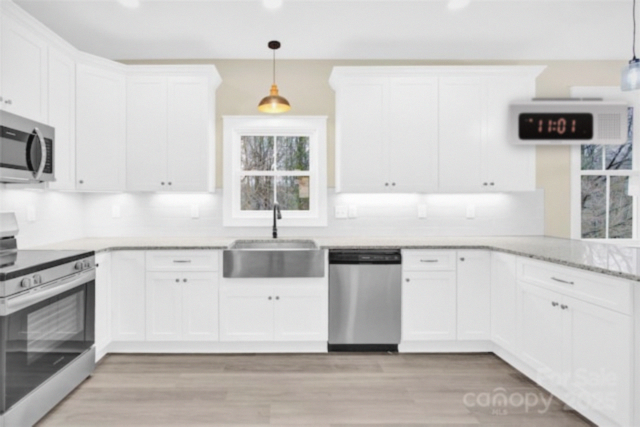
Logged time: 11 h 01 min
